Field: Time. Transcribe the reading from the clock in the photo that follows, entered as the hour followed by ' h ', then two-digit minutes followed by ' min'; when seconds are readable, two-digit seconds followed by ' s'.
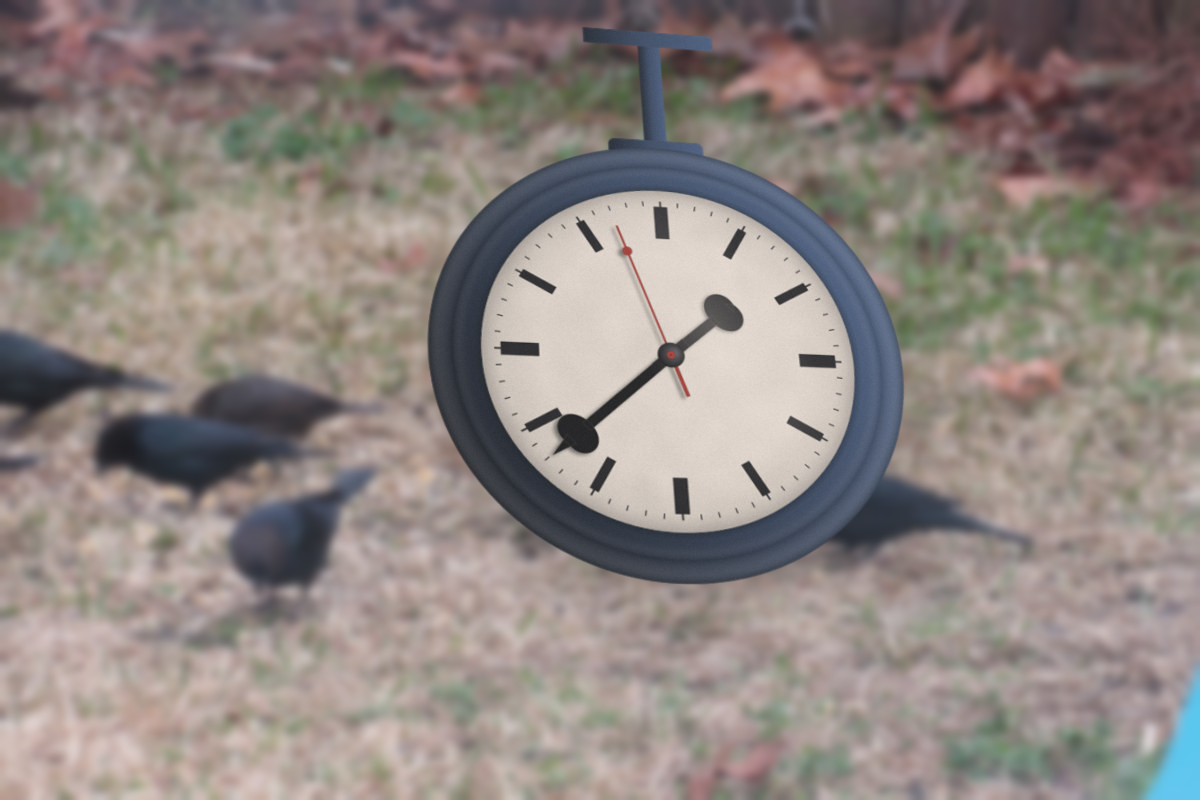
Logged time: 1 h 37 min 57 s
